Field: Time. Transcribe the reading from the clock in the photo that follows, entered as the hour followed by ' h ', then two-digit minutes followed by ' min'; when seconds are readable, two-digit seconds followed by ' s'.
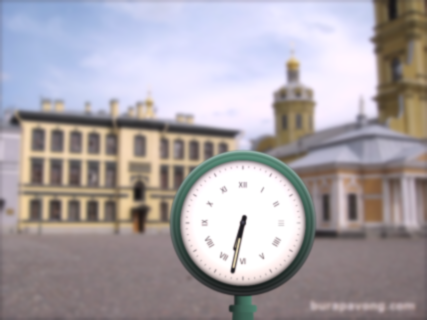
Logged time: 6 h 32 min
